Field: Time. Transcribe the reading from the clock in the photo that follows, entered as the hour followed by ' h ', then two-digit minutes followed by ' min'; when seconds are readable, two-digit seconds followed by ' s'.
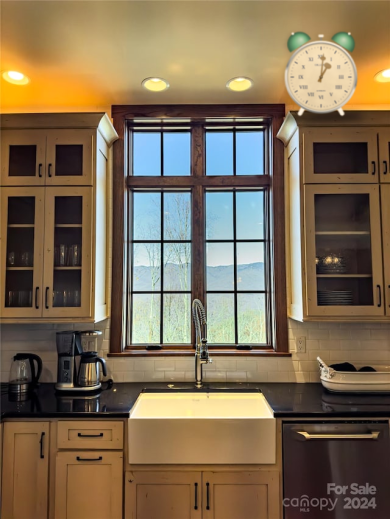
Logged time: 1 h 01 min
